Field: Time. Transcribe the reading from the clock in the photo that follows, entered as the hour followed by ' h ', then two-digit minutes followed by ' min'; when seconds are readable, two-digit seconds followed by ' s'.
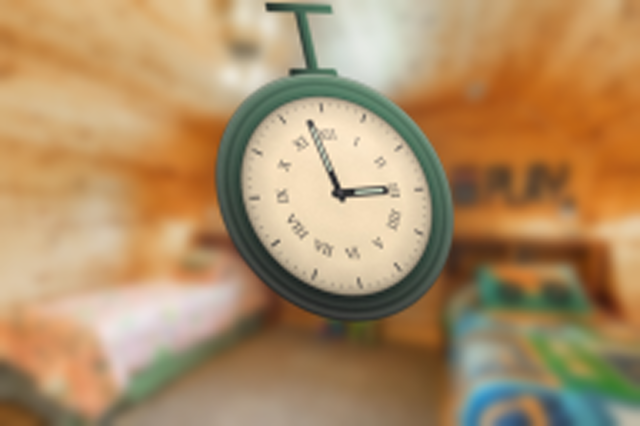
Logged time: 2 h 58 min
